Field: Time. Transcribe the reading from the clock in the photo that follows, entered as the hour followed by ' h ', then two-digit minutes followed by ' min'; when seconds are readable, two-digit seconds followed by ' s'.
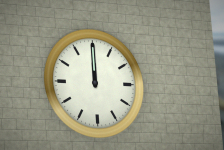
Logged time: 12 h 00 min
